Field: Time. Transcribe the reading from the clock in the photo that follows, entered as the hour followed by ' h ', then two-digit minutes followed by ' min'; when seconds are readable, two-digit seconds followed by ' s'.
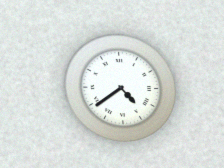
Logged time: 4 h 39 min
